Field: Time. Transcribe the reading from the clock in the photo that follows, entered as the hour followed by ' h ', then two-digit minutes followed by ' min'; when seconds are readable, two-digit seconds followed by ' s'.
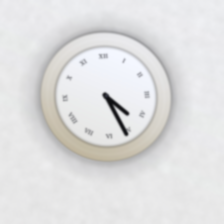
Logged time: 4 h 26 min
